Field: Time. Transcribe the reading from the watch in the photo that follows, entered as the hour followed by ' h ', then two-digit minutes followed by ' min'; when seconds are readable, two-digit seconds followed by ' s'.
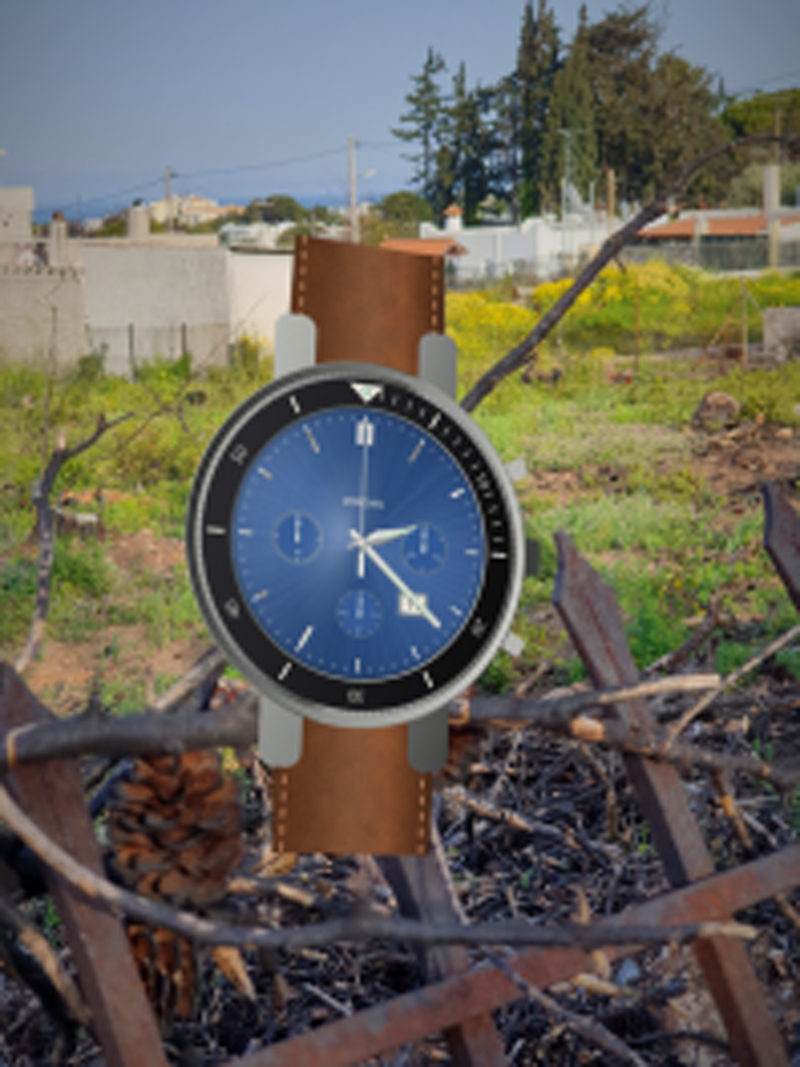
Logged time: 2 h 22 min
